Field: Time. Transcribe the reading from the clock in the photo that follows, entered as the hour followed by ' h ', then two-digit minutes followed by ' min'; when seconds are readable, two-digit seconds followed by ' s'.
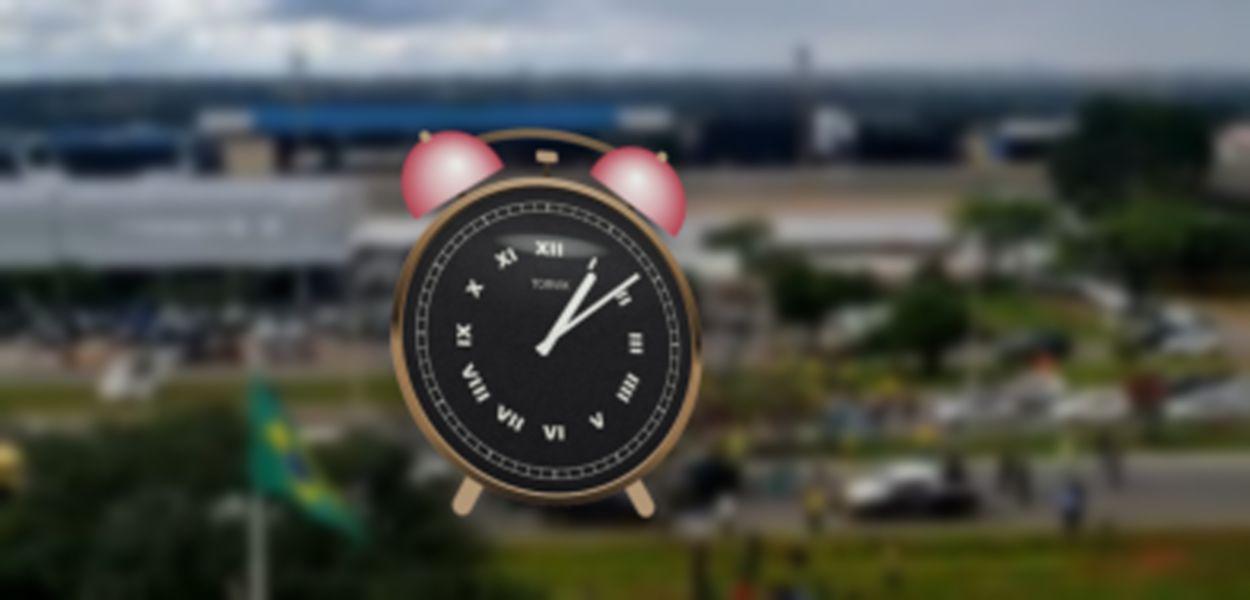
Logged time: 1 h 09 min
